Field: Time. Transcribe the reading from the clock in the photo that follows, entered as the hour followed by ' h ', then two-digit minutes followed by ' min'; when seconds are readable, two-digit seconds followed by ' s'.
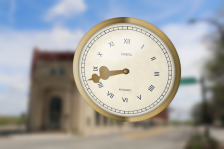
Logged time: 8 h 42 min
